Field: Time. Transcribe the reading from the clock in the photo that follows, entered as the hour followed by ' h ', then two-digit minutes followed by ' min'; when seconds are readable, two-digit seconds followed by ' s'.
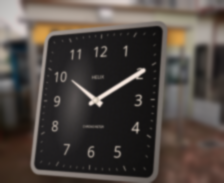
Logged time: 10 h 10 min
